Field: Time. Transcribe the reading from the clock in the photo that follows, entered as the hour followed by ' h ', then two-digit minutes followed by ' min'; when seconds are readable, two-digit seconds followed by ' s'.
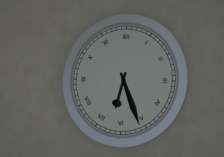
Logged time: 6 h 26 min
